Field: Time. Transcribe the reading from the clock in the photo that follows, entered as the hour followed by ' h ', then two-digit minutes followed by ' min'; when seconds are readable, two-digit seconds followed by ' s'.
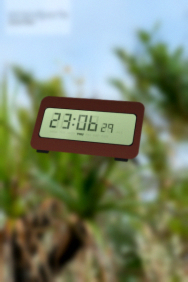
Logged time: 23 h 06 min 29 s
